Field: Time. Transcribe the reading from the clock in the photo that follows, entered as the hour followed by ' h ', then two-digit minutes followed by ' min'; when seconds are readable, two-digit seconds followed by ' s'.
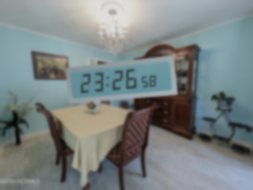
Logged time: 23 h 26 min
